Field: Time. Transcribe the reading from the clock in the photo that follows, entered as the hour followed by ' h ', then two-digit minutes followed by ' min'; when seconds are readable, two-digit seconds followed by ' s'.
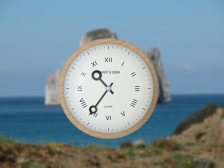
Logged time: 10 h 36 min
